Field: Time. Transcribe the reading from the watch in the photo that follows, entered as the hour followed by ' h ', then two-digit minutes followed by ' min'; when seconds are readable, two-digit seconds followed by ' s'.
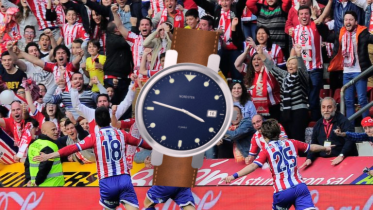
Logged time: 3 h 47 min
